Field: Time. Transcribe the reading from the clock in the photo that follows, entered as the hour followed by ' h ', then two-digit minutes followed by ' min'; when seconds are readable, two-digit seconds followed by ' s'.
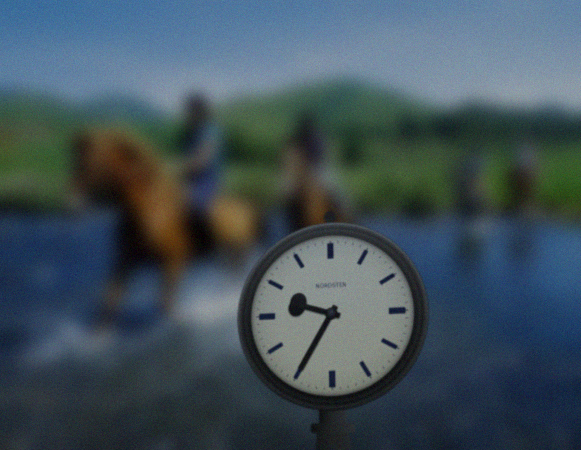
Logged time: 9 h 35 min
